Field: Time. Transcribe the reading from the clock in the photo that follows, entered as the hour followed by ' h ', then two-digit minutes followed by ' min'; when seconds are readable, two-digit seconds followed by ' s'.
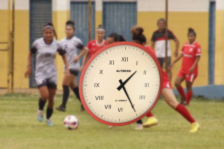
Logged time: 1 h 25 min
